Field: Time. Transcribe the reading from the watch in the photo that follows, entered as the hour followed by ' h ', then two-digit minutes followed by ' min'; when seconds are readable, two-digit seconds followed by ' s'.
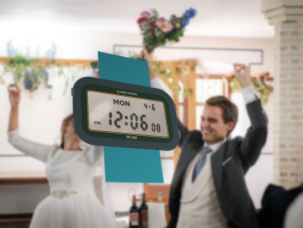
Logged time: 12 h 06 min
